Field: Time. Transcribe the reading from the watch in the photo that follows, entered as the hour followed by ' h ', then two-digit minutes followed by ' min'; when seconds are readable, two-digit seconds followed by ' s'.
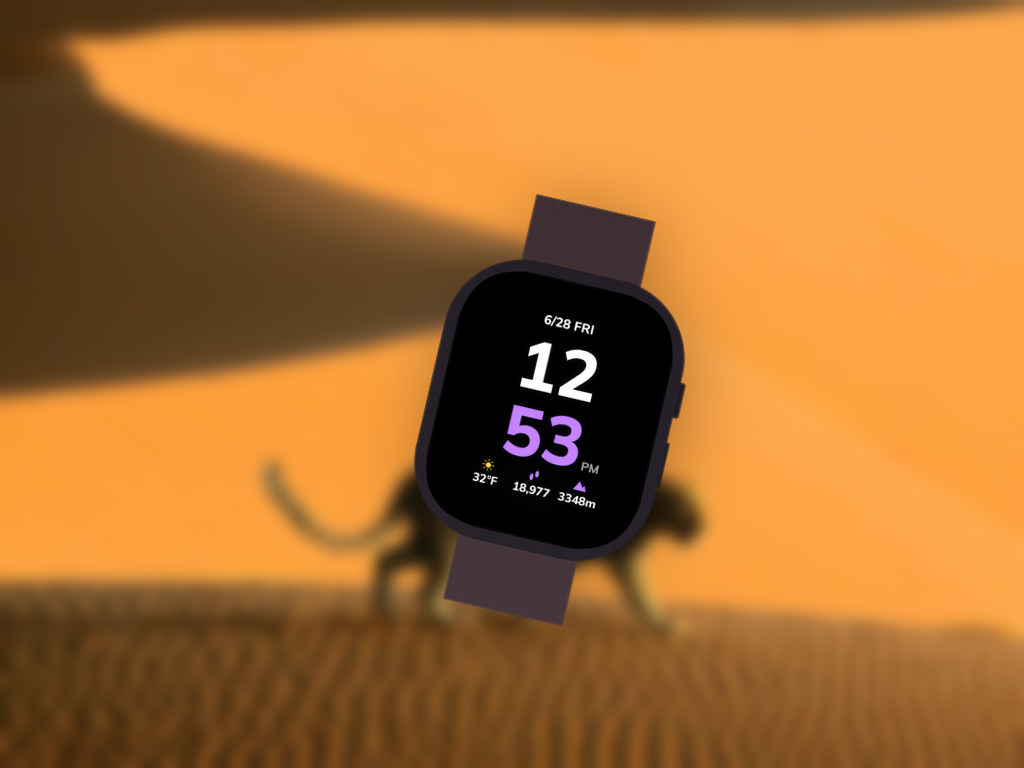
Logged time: 12 h 53 min
